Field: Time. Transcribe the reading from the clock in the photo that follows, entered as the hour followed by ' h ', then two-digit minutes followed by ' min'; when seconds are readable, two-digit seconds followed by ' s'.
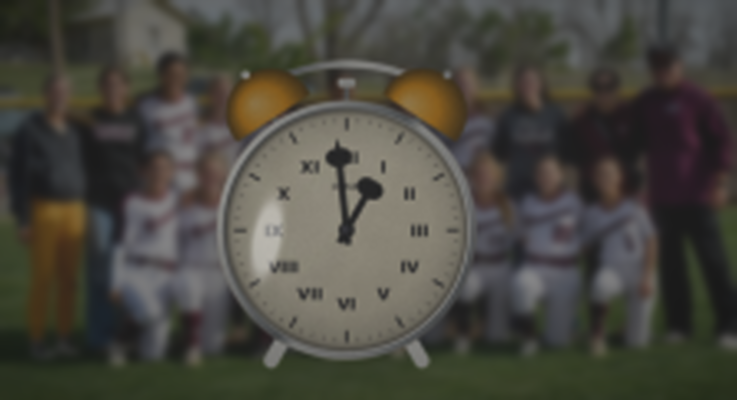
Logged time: 12 h 59 min
